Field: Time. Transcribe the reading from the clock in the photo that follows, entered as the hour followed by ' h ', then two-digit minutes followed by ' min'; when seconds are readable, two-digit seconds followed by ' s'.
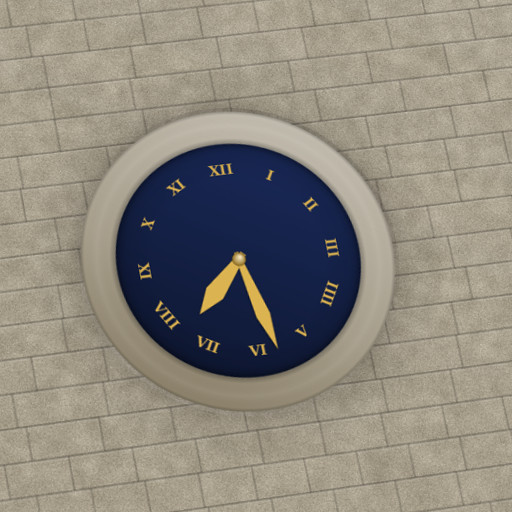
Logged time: 7 h 28 min
